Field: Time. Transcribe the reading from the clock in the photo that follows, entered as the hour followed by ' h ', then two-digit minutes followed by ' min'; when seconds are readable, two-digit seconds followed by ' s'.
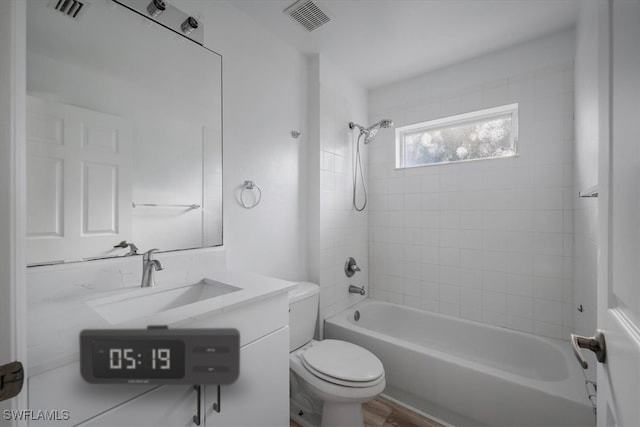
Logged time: 5 h 19 min
